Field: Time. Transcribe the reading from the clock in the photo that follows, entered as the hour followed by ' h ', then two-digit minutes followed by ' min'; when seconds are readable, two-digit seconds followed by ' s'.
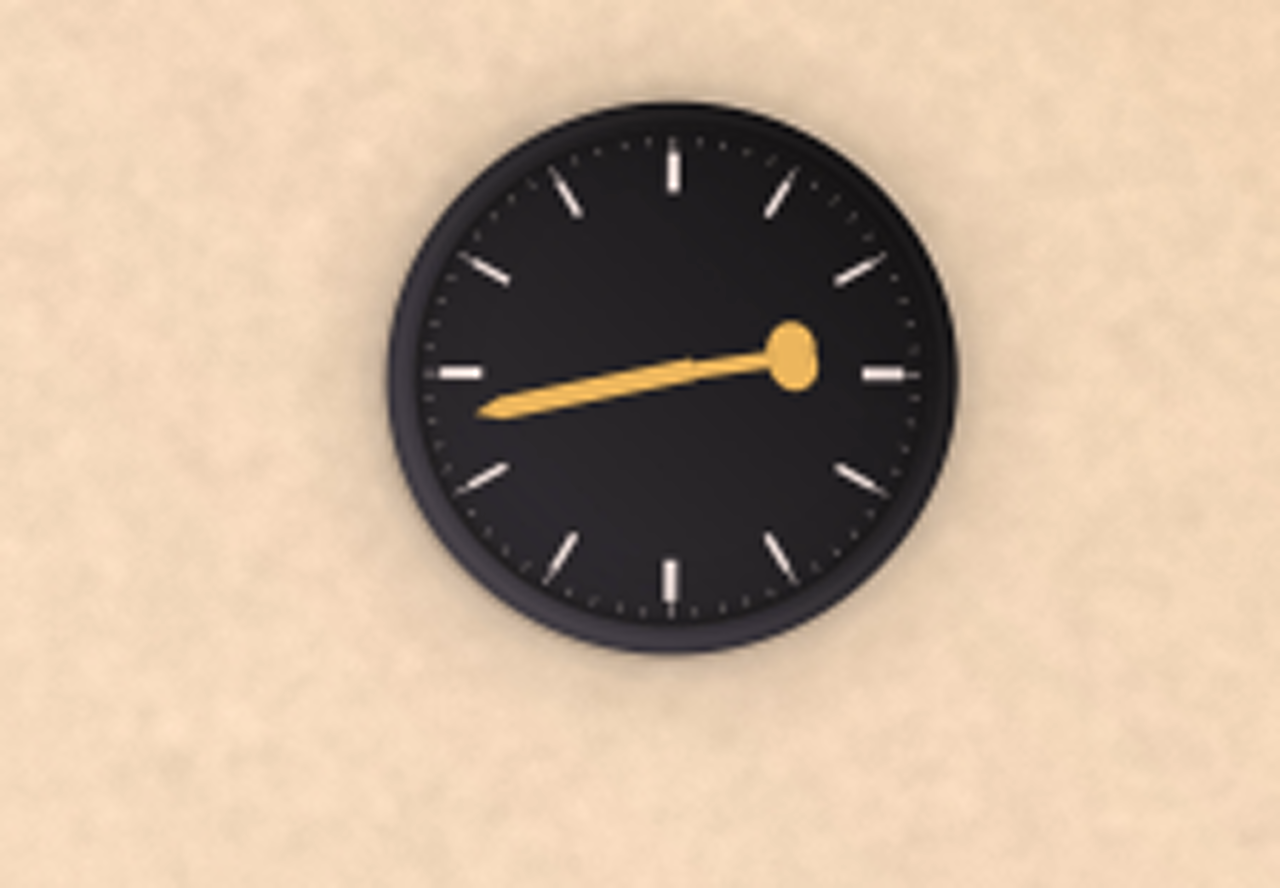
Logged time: 2 h 43 min
